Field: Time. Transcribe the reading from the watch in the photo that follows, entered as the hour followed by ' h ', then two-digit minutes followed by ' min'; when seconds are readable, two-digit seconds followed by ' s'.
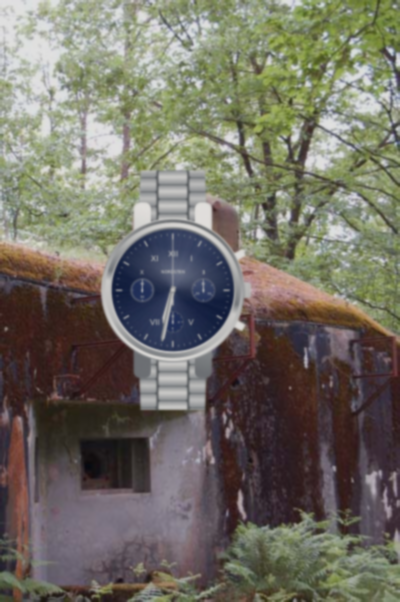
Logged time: 6 h 32 min
